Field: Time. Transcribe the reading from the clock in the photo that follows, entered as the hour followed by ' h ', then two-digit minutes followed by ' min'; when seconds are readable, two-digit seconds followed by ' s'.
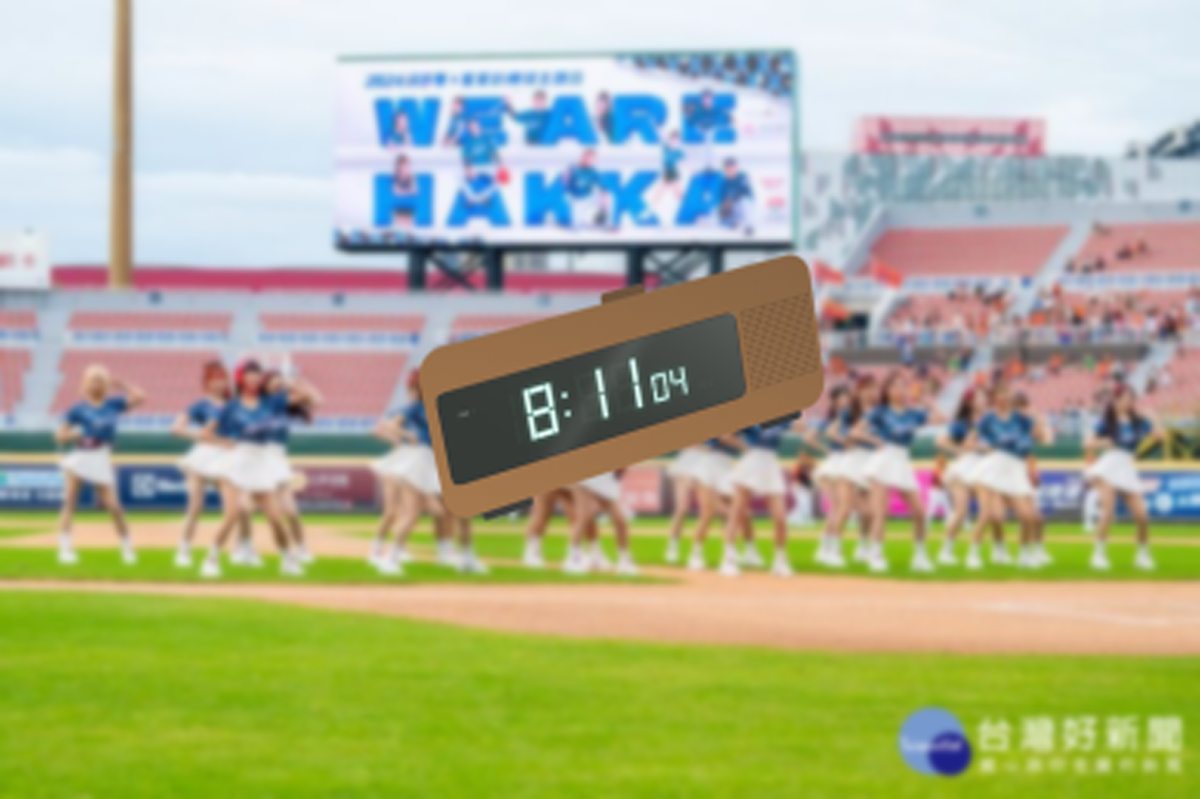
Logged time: 8 h 11 min 04 s
